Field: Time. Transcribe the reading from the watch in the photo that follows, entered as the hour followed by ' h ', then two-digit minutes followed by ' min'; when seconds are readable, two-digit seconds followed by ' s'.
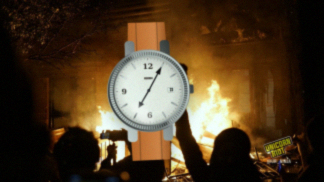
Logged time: 7 h 05 min
